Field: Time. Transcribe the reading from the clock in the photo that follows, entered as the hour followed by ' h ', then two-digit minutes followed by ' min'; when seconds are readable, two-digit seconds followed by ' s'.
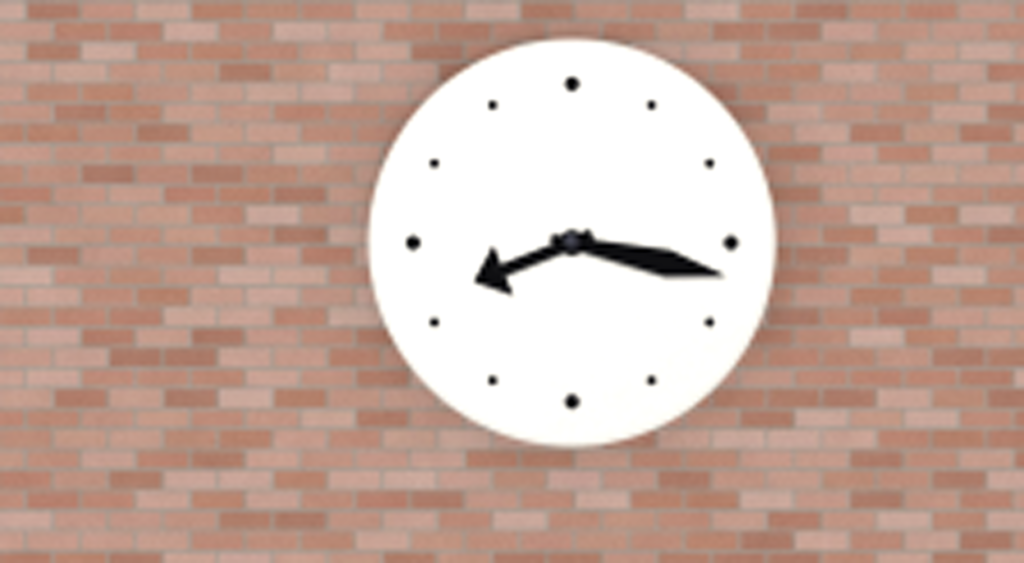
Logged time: 8 h 17 min
